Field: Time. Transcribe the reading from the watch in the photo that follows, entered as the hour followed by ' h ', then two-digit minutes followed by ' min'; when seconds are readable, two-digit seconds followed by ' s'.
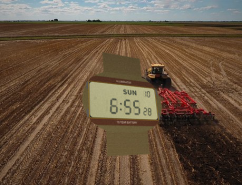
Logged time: 6 h 55 min 28 s
